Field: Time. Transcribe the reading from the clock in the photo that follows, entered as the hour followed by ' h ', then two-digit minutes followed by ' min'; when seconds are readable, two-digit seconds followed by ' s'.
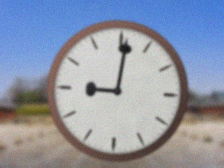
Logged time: 9 h 01 min
